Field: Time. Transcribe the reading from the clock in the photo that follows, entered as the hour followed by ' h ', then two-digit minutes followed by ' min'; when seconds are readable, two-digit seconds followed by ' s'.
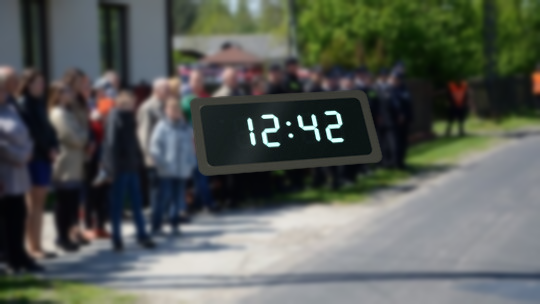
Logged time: 12 h 42 min
